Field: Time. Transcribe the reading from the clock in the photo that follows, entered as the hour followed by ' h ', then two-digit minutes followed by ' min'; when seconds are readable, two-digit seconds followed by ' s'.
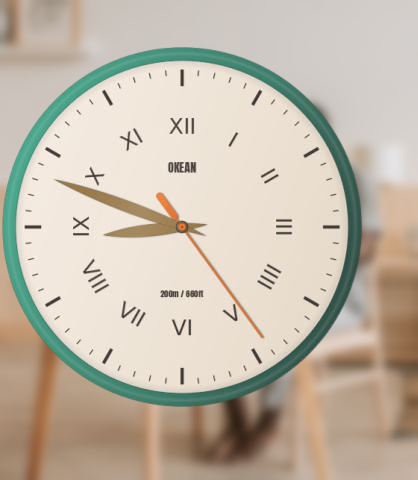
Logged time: 8 h 48 min 24 s
